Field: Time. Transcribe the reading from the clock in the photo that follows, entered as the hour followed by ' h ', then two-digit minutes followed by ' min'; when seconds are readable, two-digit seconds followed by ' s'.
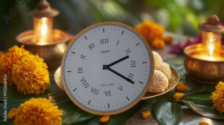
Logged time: 2 h 21 min
